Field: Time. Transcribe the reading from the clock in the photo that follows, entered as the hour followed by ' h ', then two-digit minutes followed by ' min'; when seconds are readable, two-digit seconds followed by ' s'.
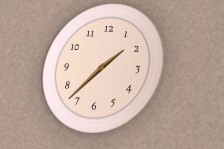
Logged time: 1 h 37 min
